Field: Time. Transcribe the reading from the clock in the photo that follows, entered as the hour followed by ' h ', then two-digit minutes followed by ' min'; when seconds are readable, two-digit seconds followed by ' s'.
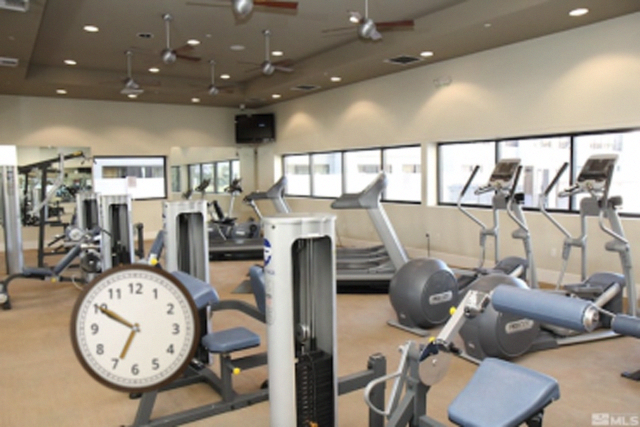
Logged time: 6 h 50 min
